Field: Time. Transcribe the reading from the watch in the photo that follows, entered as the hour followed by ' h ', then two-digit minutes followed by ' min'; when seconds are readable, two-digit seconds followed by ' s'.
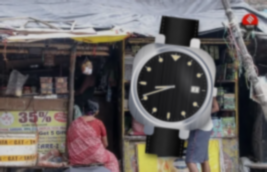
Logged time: 8 h 41 min
